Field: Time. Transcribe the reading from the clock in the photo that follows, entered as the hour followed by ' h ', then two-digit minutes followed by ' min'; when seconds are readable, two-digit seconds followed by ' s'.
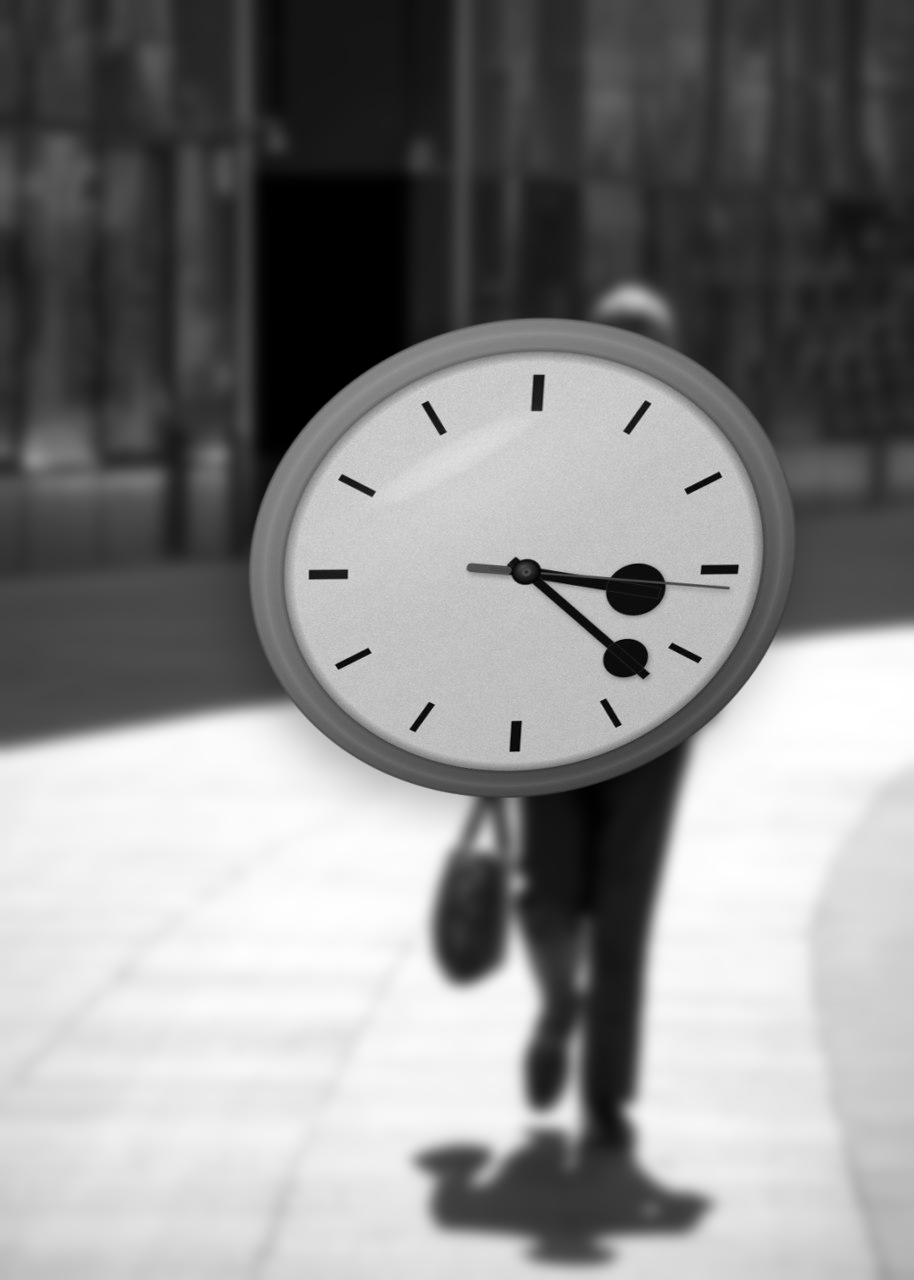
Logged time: 3 h 22 min 16 s
